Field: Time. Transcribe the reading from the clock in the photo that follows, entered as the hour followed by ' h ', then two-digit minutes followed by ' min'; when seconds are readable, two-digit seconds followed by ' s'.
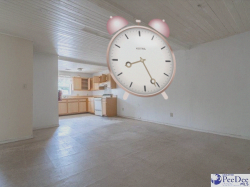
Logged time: 8 h 26 min
